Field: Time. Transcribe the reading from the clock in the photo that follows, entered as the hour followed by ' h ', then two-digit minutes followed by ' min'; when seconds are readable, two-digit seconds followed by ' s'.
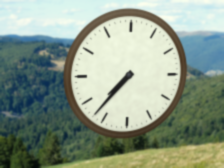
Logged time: 7 h 37 min
